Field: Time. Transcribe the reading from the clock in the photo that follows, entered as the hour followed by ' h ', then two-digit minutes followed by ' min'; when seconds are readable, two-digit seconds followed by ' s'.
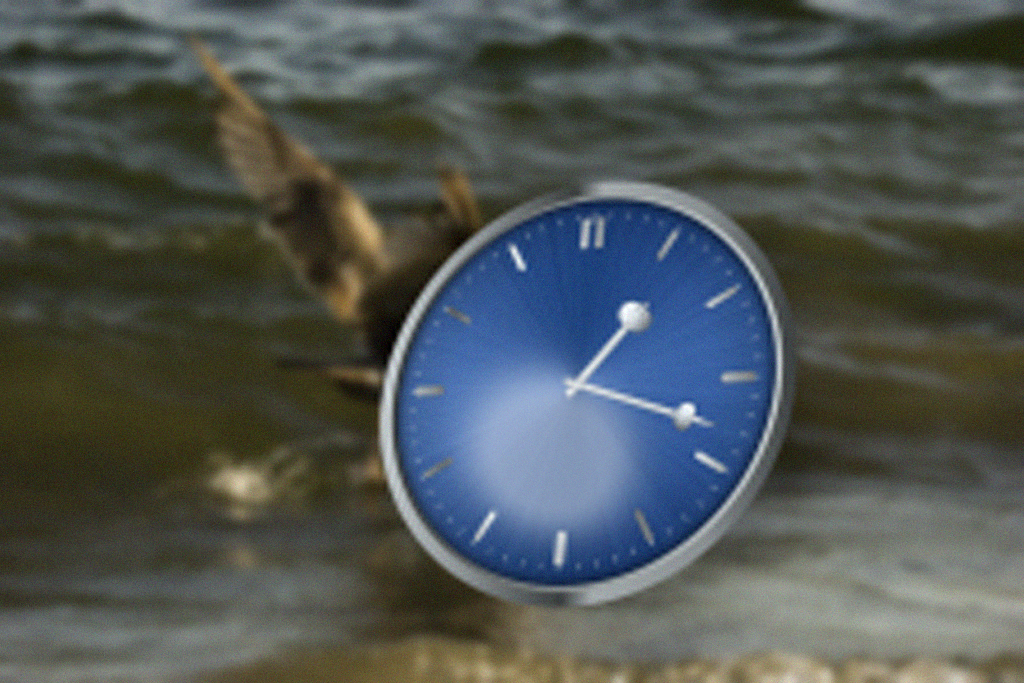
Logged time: 1 h 18 min
